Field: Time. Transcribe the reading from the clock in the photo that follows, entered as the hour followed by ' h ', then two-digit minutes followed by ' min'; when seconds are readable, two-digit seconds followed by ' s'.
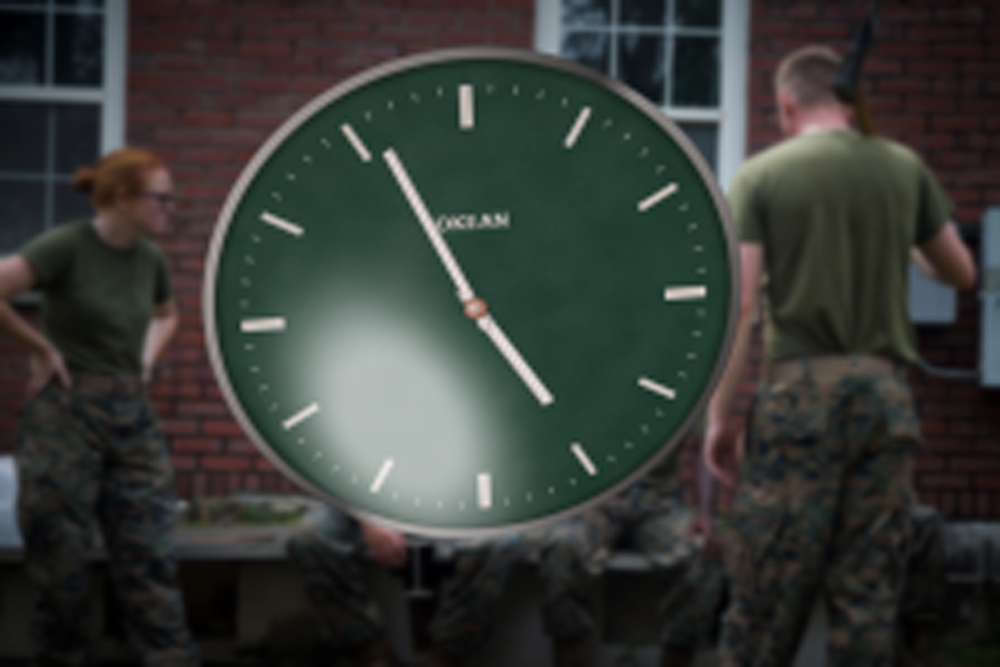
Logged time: 4 h 56 min
